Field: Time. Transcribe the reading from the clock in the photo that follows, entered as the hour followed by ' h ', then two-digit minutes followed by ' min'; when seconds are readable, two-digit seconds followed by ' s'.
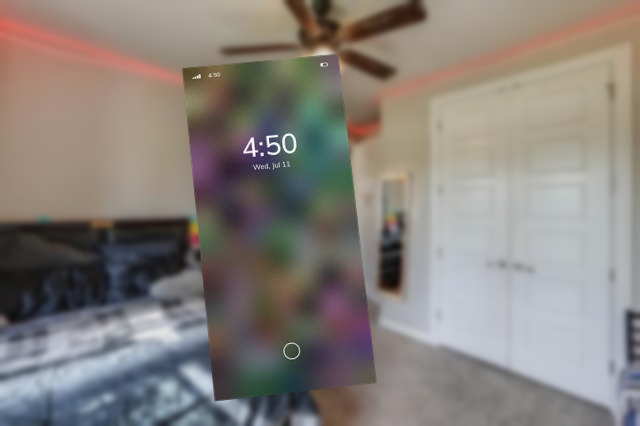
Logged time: 4 h 50 min
